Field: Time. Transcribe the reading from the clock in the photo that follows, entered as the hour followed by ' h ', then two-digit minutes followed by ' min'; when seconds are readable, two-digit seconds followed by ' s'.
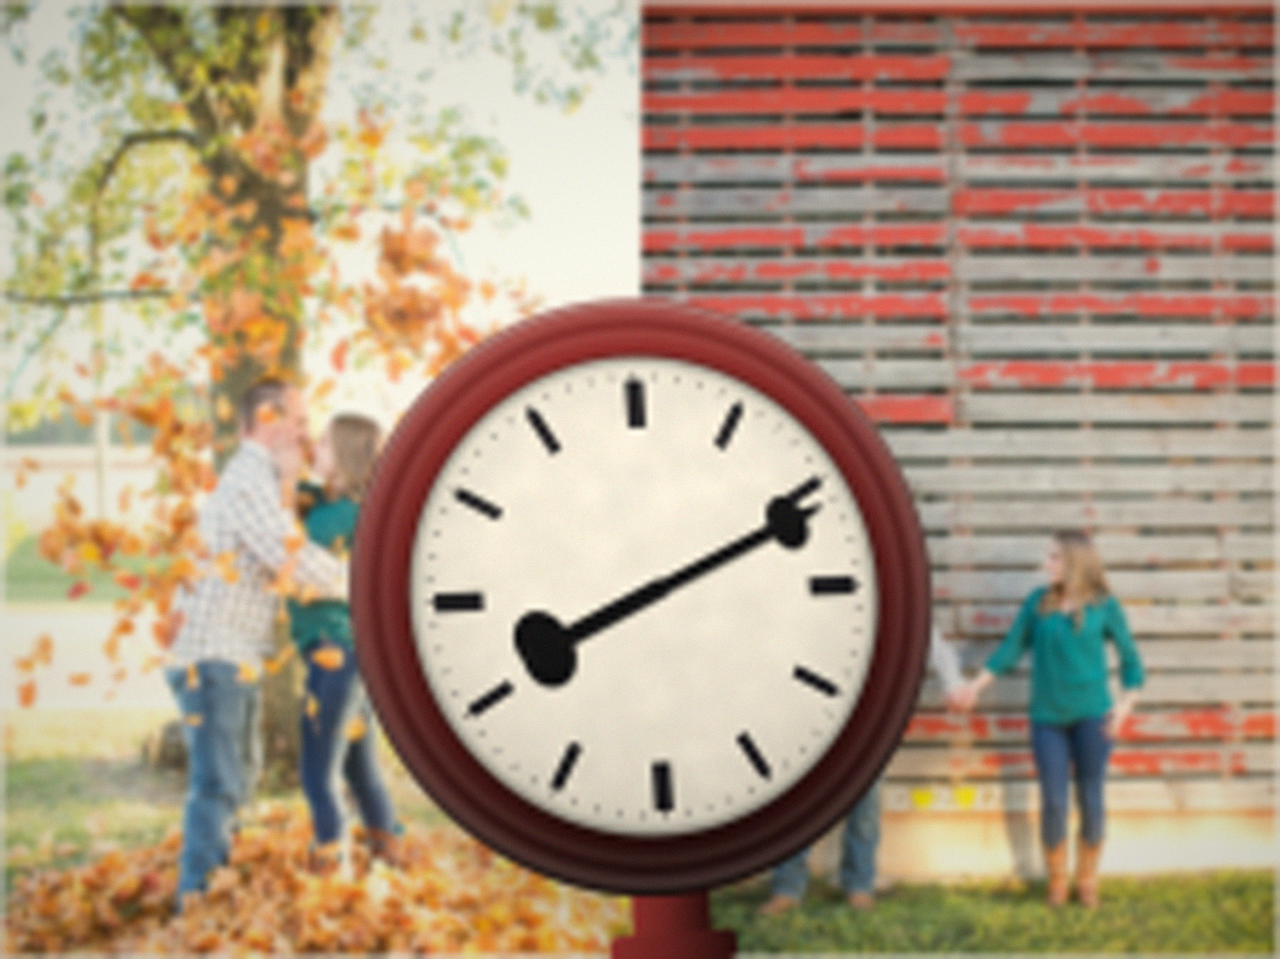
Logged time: 8 h 11 min
